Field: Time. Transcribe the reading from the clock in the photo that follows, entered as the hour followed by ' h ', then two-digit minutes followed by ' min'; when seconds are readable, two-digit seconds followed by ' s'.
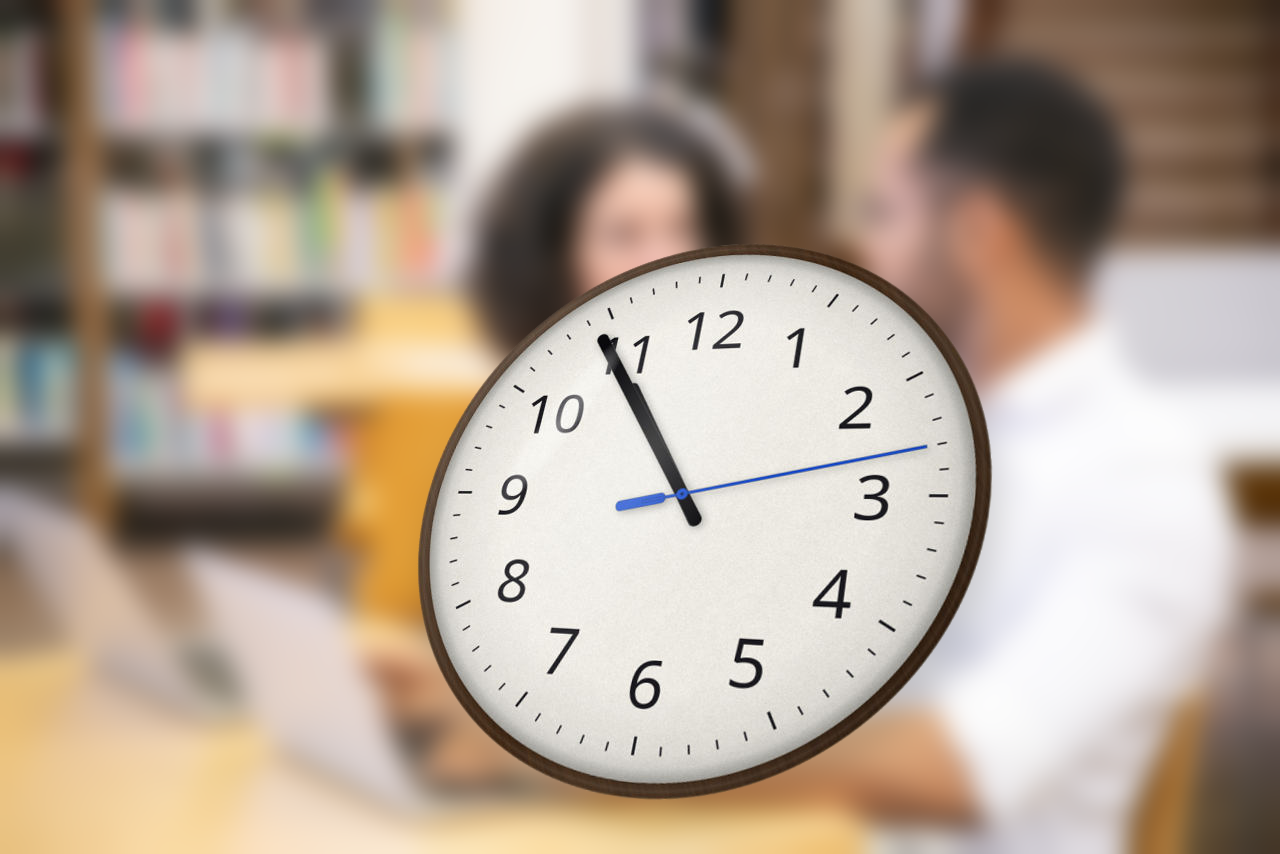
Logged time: 10 h 54 min 13 s
